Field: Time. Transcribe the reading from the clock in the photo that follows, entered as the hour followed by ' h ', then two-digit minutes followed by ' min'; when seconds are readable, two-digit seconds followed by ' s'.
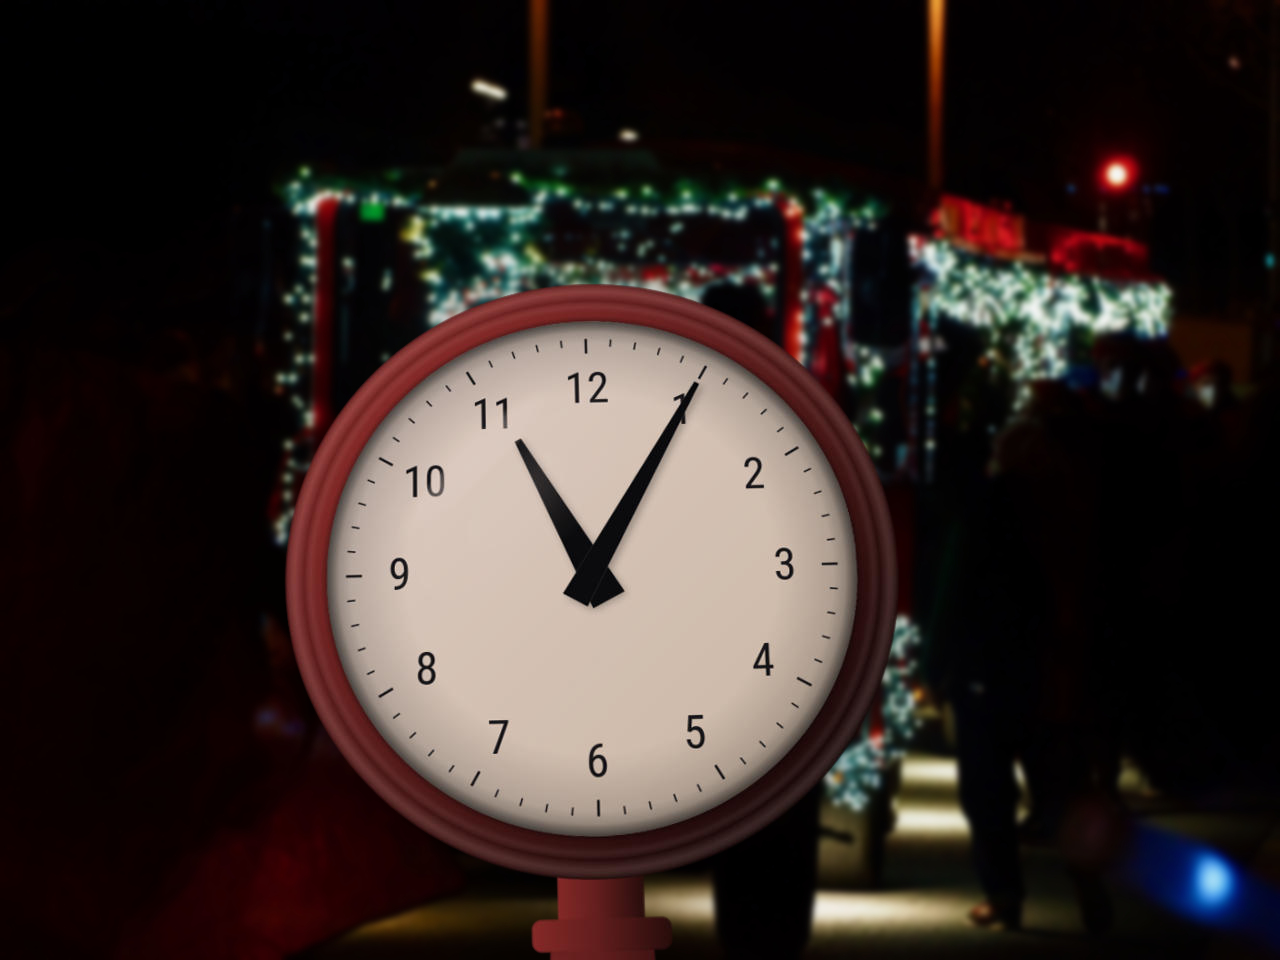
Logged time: 11 h 05 min
